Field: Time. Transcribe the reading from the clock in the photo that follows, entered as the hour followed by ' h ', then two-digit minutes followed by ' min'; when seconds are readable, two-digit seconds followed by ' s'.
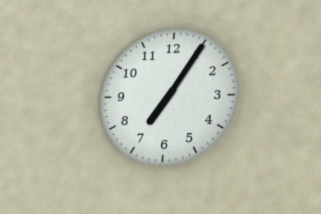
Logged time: 7 h 05 min
